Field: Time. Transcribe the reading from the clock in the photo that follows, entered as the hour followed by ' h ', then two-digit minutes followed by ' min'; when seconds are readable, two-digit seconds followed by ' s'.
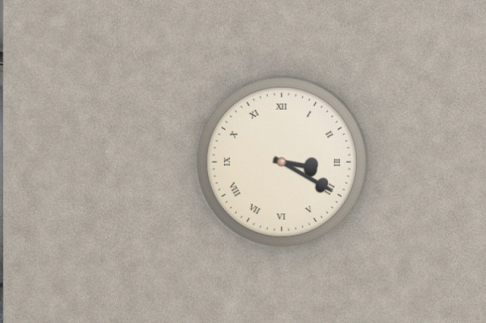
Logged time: 3 h 20 min
